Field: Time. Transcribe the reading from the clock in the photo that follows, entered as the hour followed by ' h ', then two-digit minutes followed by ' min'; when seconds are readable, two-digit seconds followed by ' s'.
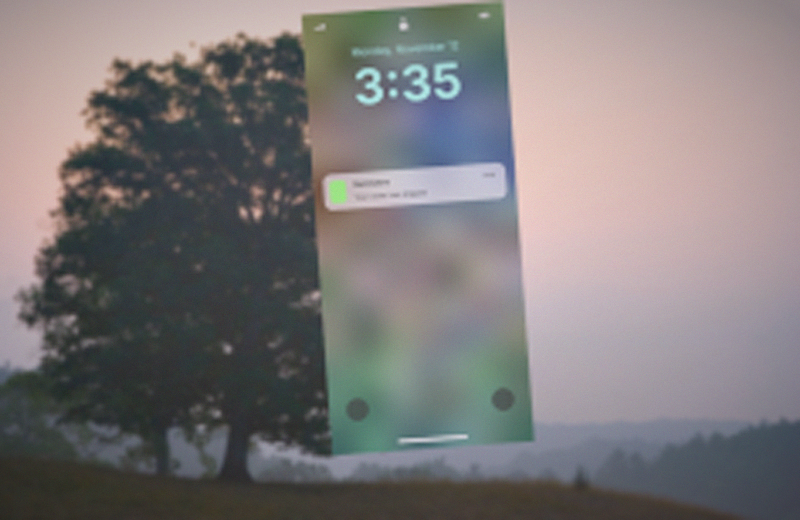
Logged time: 3 h 35 min
